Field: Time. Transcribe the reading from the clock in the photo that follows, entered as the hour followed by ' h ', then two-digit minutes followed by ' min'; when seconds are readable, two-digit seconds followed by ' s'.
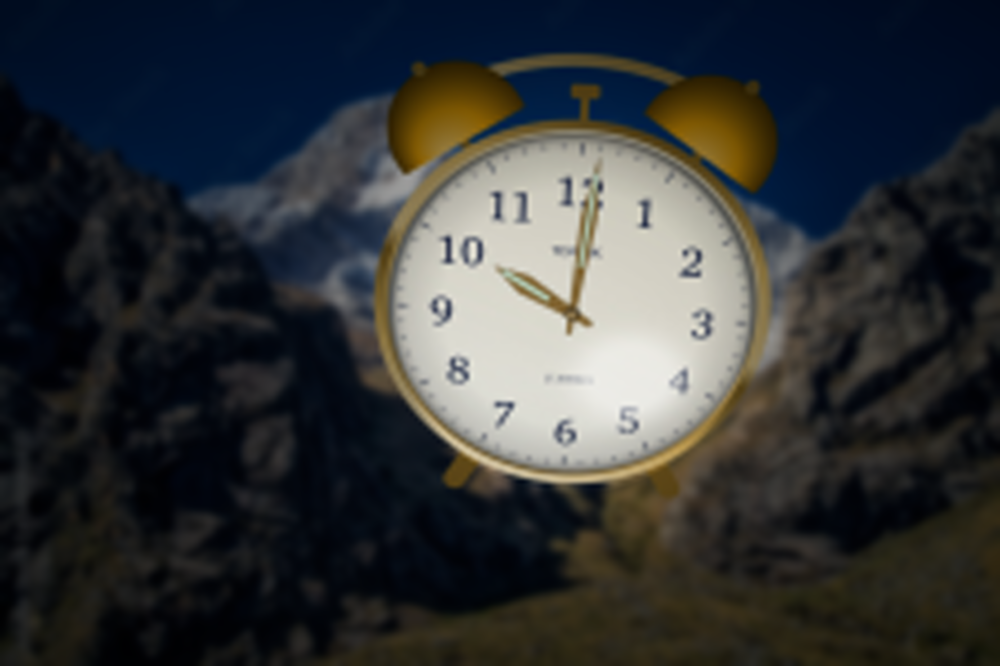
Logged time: 10 h 01 min
